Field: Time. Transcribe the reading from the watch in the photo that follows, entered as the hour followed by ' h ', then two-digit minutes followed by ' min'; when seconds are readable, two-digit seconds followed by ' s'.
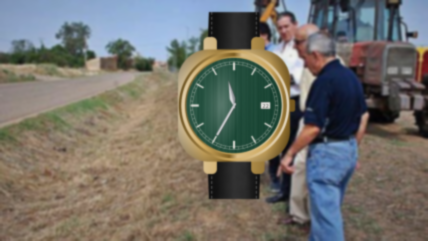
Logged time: 11 h 35 min
